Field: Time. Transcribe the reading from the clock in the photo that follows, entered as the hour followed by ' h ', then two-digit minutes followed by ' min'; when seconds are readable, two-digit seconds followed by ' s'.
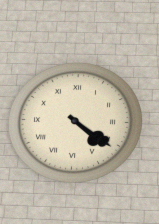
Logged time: 4 h 21 min
